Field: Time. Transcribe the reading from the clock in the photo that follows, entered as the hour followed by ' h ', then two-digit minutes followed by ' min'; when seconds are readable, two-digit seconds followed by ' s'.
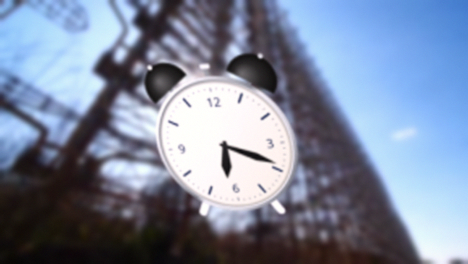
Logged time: 6 h 19 min
